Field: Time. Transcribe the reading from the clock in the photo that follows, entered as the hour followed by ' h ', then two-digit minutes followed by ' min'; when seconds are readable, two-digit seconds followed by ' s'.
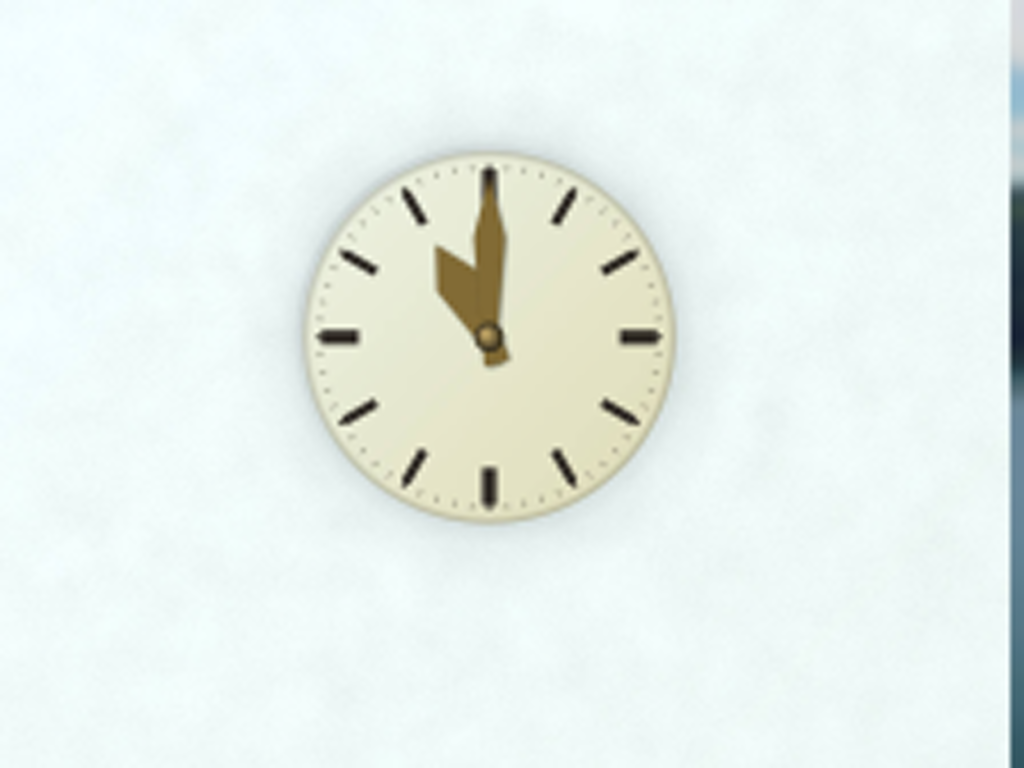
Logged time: 11 h 00 min
